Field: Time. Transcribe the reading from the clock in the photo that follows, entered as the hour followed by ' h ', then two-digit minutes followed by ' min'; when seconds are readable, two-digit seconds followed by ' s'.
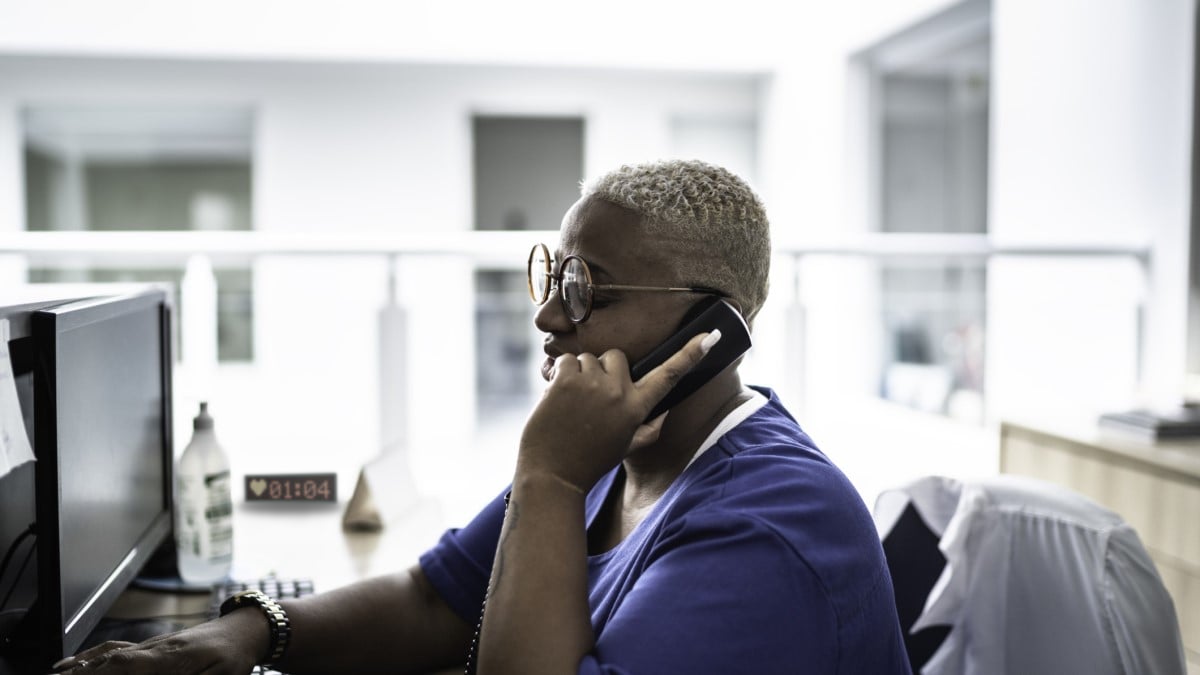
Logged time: 1 h 04 min
